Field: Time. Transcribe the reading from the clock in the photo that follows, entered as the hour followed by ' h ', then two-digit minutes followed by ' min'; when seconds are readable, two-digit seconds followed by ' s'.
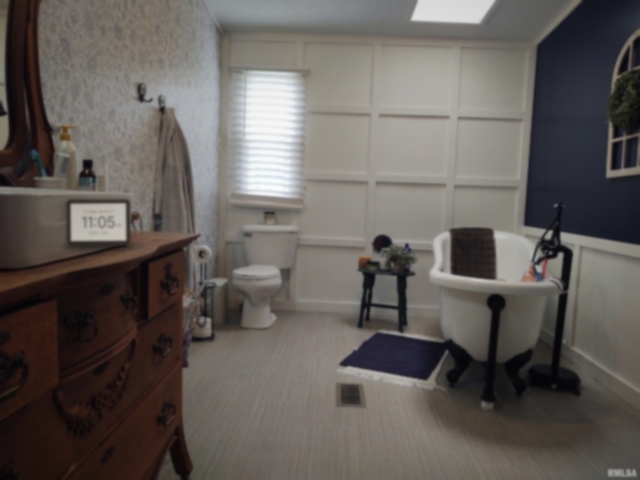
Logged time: 11 h 05 min
